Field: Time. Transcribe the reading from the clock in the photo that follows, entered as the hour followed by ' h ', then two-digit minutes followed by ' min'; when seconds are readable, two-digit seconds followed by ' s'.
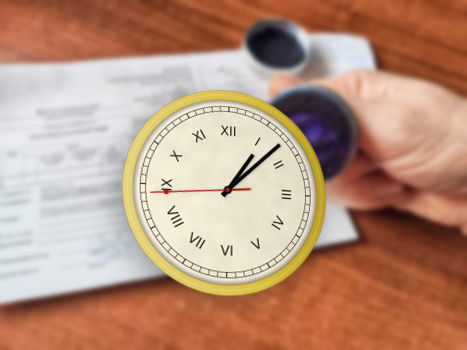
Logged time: 1 h 07 min 44 s
